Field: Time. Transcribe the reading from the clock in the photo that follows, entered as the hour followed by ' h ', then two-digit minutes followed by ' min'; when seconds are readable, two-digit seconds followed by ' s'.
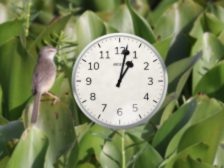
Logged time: 1 h 02 min
